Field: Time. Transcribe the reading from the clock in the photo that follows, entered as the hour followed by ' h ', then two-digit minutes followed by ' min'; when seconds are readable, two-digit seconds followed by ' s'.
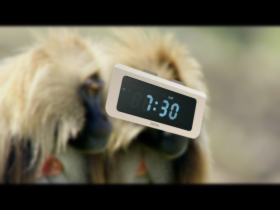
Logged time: 7 h 30 min
